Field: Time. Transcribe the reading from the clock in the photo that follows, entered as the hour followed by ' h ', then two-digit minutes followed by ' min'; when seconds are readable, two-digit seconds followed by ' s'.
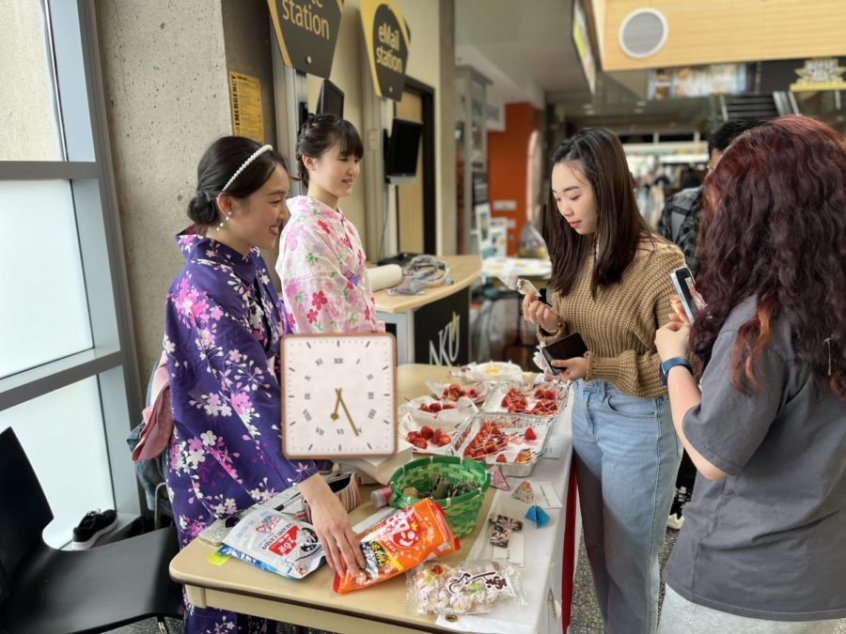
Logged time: 6 h 26 min
